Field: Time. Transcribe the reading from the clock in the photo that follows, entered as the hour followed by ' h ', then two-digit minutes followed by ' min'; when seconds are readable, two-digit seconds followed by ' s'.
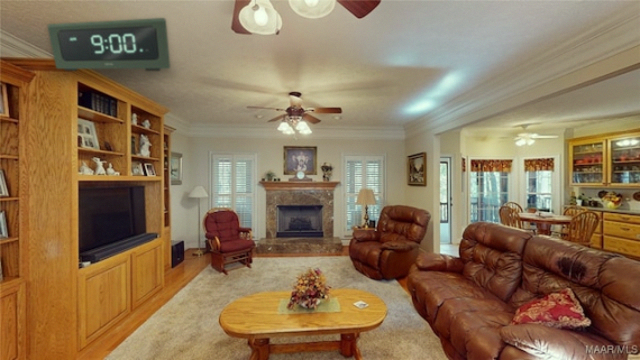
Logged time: 9 h 00 min
